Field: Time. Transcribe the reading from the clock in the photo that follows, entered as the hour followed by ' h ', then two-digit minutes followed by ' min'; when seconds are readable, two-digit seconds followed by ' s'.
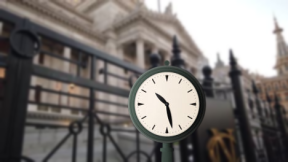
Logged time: 10 h 28 min
